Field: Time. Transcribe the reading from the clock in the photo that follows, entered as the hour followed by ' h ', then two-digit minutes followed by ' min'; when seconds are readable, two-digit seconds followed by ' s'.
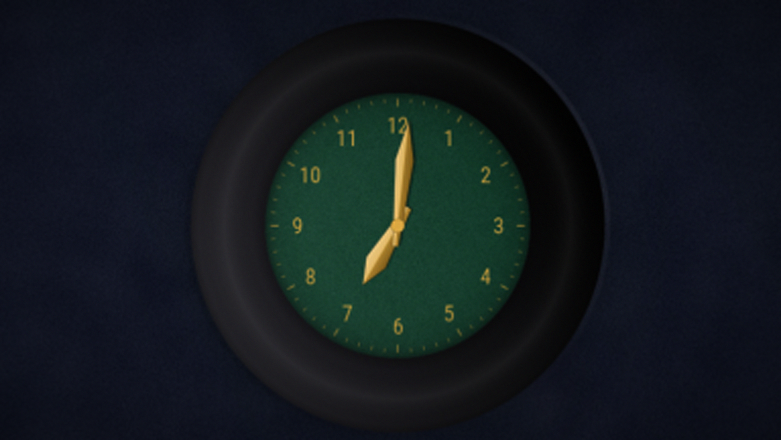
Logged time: 7 h 01 min
